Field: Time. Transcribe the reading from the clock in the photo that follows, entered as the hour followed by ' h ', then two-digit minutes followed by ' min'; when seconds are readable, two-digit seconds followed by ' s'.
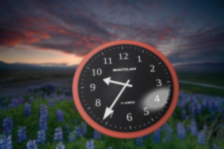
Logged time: 9 h 36 min
